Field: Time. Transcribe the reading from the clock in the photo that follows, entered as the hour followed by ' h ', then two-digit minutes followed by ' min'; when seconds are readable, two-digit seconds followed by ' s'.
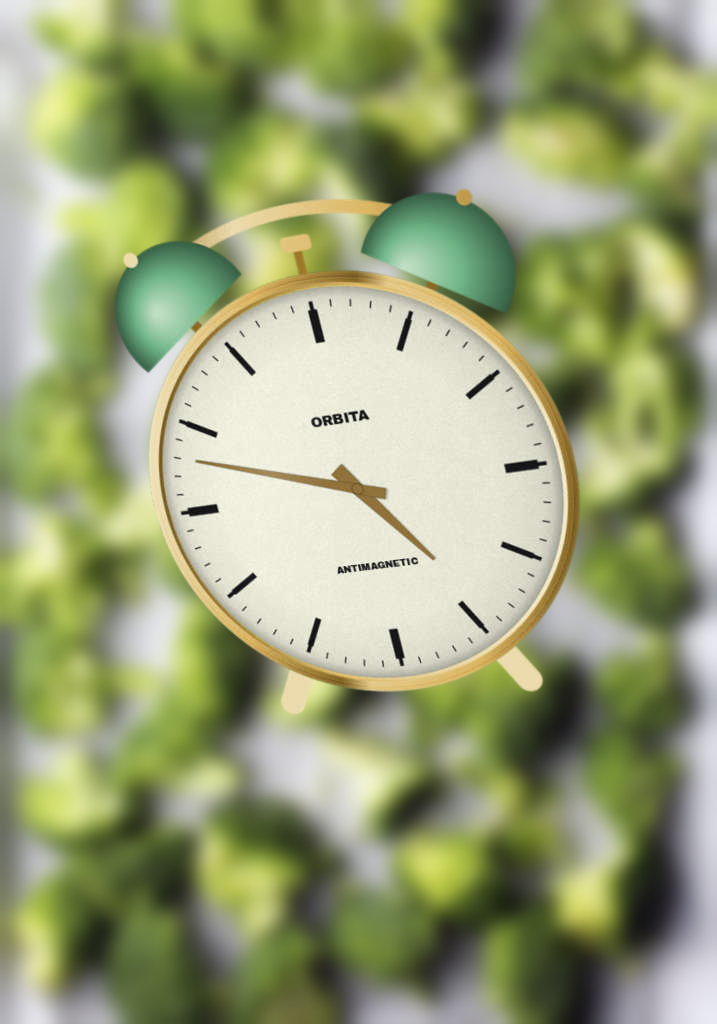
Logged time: 4 h 48 min
